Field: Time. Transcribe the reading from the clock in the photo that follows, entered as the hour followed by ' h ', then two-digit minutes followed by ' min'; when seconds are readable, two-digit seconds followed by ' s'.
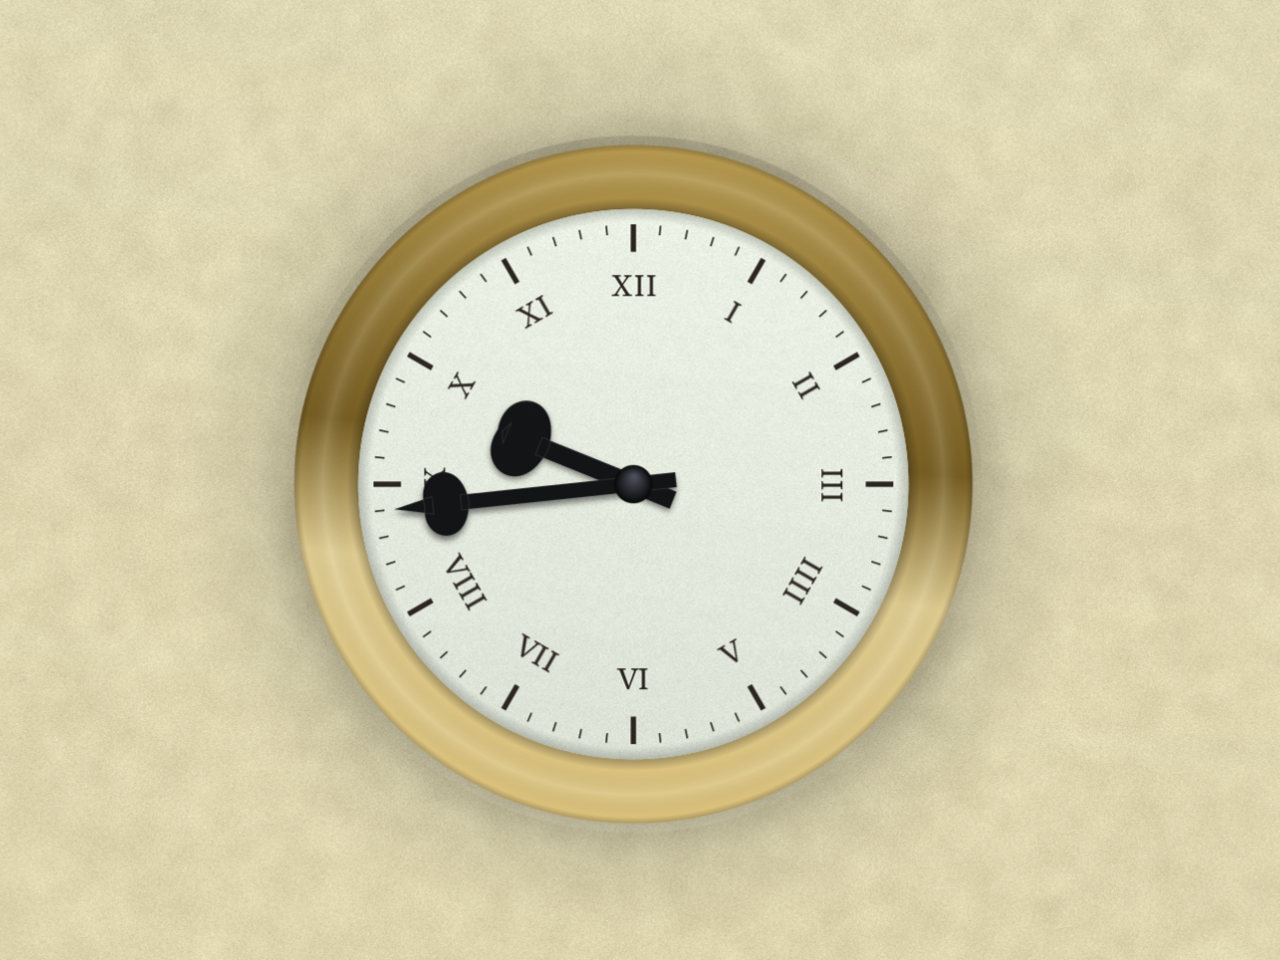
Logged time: 9 h 44 min
